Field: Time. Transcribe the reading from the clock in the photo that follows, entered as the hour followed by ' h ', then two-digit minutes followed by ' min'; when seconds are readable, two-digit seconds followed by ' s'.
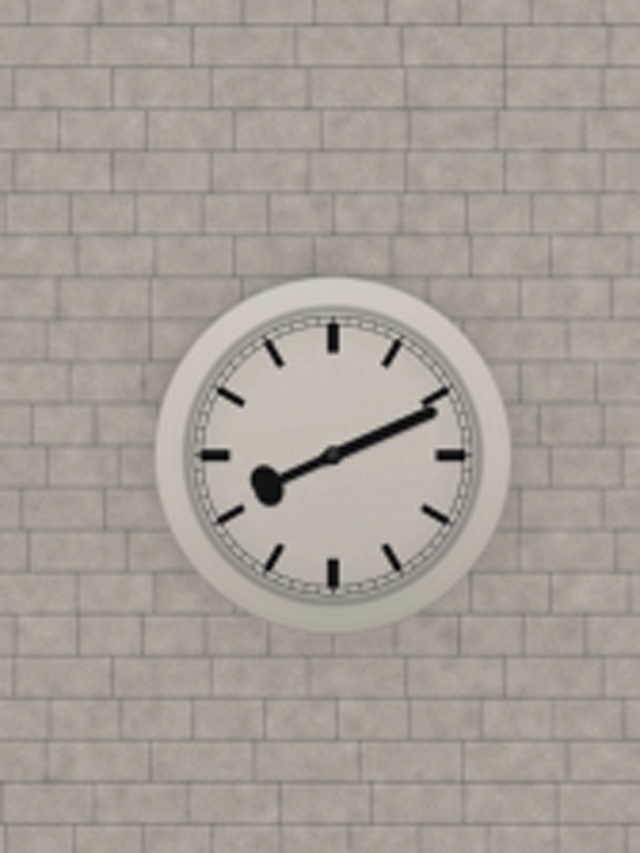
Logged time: 8 h 11 min
